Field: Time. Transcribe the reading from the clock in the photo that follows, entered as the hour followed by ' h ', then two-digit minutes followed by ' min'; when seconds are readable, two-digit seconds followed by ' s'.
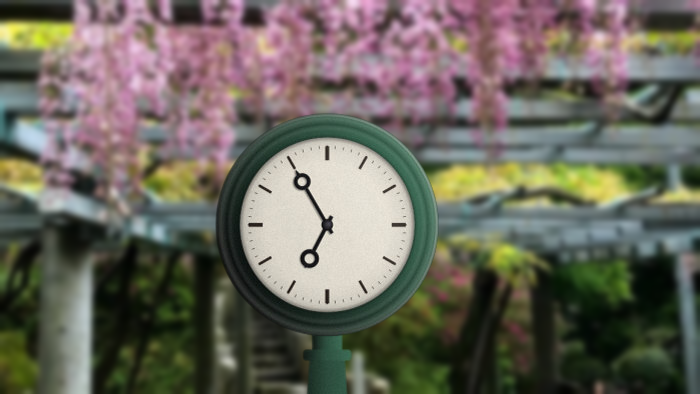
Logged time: 6 h 55 min
